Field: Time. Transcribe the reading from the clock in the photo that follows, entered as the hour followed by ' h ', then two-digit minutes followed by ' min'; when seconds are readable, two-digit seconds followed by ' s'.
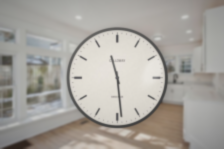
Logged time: 11 h 29 min
